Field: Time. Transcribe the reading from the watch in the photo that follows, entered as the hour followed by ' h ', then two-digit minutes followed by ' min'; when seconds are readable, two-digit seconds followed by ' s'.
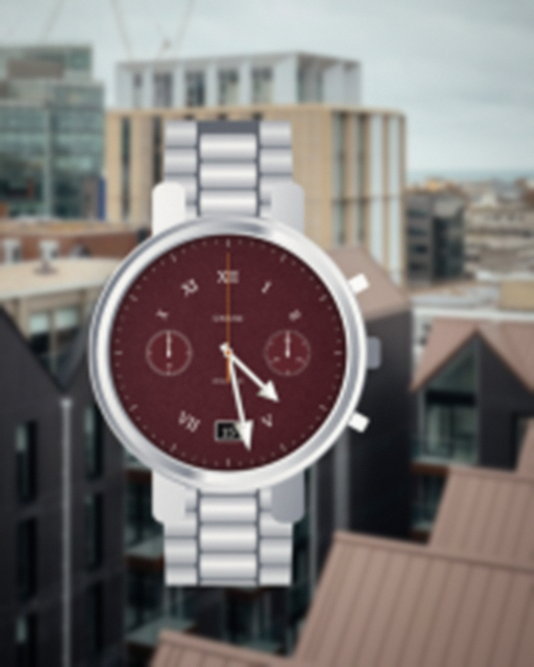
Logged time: 4 h 28 min
